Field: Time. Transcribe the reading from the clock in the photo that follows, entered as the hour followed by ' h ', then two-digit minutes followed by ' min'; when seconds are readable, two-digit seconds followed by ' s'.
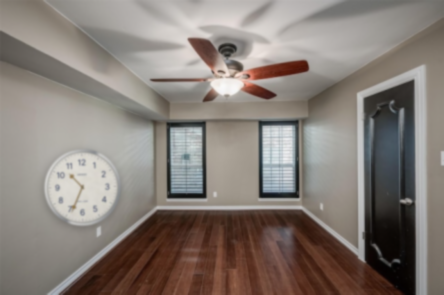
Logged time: 10 h 34 min
